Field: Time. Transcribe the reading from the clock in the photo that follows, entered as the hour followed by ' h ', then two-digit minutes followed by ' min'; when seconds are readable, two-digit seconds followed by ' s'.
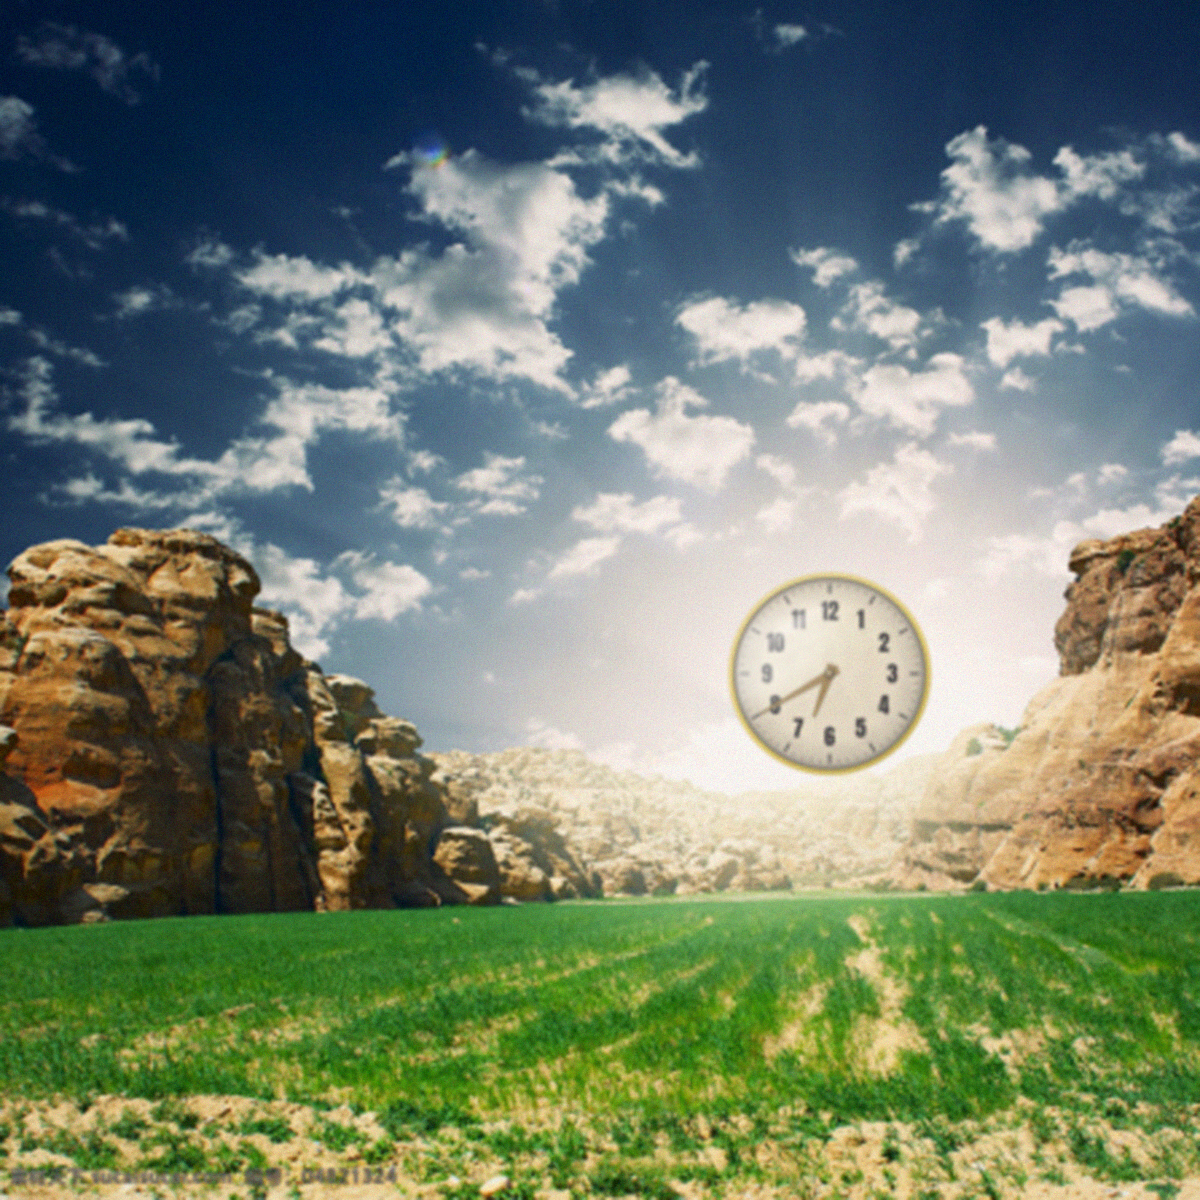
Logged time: 6 h 40 min
